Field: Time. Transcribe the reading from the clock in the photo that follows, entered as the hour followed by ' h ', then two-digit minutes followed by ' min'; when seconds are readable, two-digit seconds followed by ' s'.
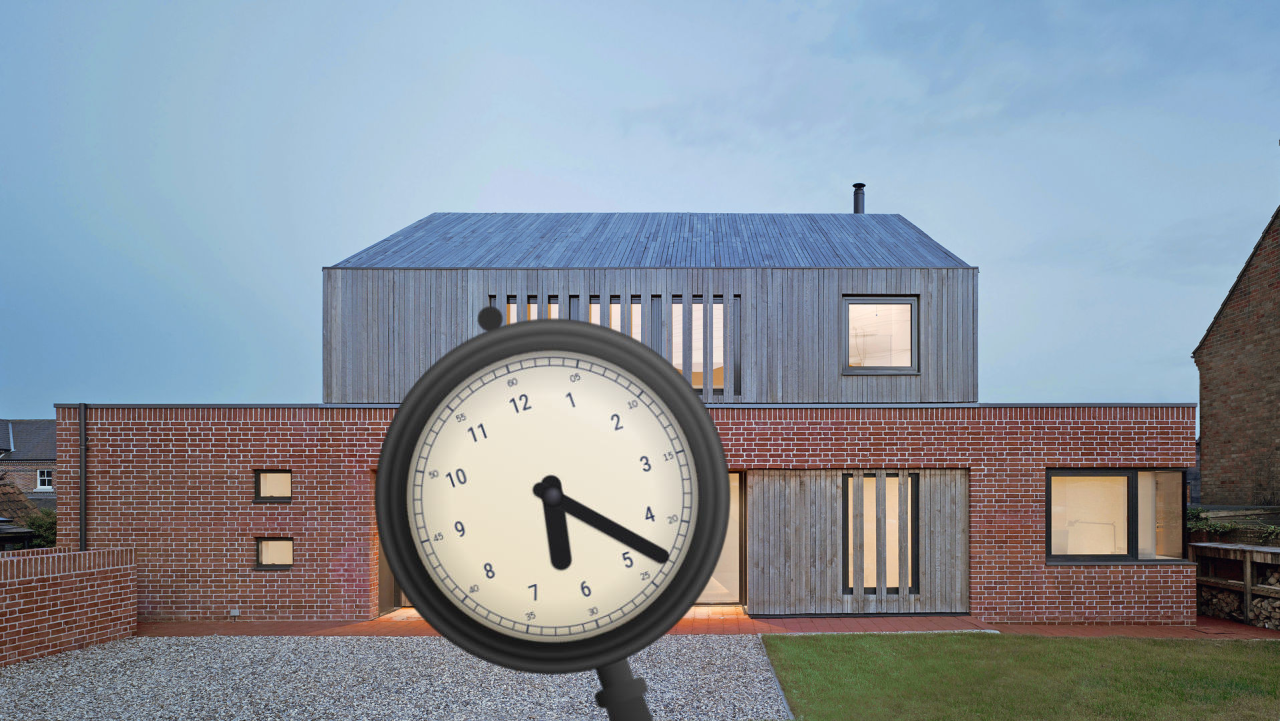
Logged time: 6 h 23 min
